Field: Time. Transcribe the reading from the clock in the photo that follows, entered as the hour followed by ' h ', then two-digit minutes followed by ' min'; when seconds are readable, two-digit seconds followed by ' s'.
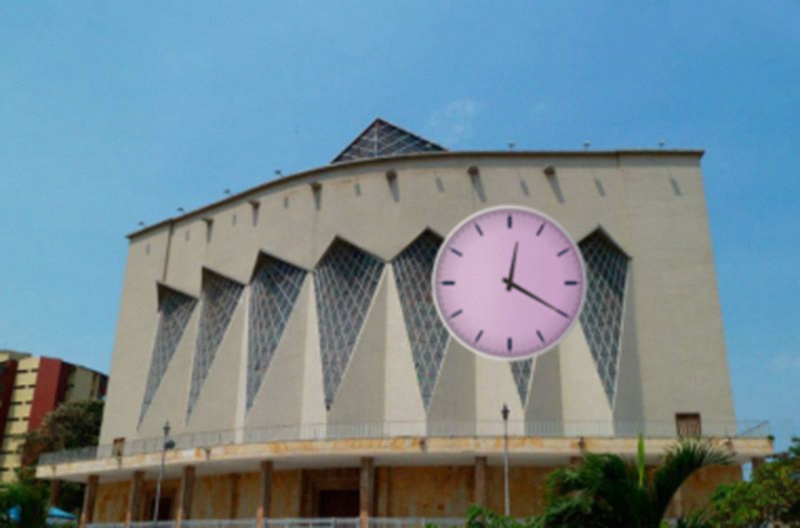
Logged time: 12 h 20 min
